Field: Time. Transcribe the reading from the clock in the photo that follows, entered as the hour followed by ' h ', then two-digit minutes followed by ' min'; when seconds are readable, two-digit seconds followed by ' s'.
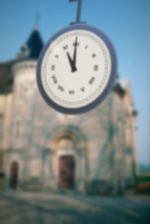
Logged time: 11 h 00 min
